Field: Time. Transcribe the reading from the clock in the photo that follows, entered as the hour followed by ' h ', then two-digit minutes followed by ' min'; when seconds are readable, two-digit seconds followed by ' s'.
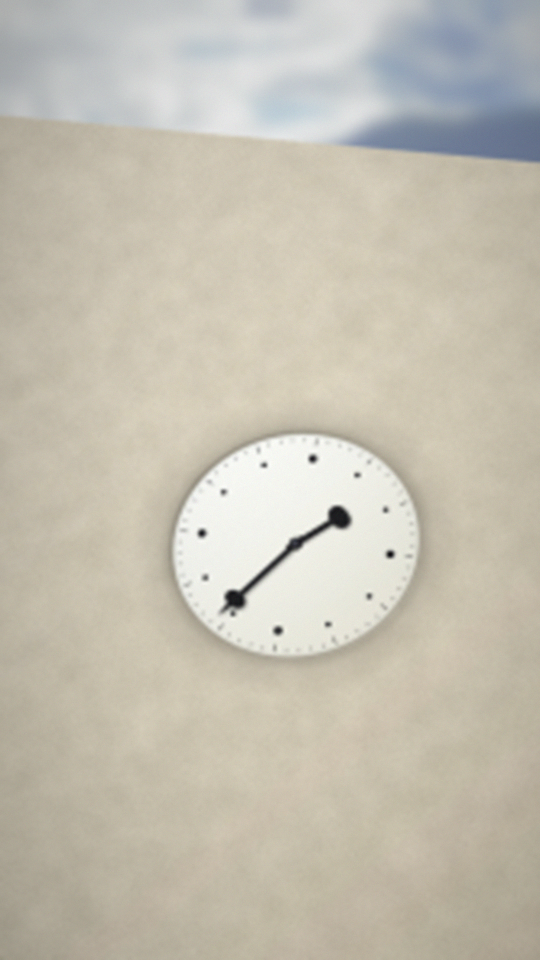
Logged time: 1 h 36 min
